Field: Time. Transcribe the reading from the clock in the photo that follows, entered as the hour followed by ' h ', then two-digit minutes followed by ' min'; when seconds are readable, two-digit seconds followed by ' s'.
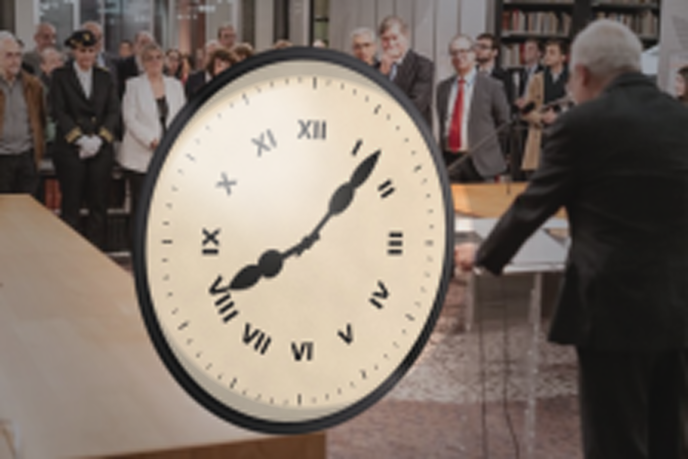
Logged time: 8 h 07 min
